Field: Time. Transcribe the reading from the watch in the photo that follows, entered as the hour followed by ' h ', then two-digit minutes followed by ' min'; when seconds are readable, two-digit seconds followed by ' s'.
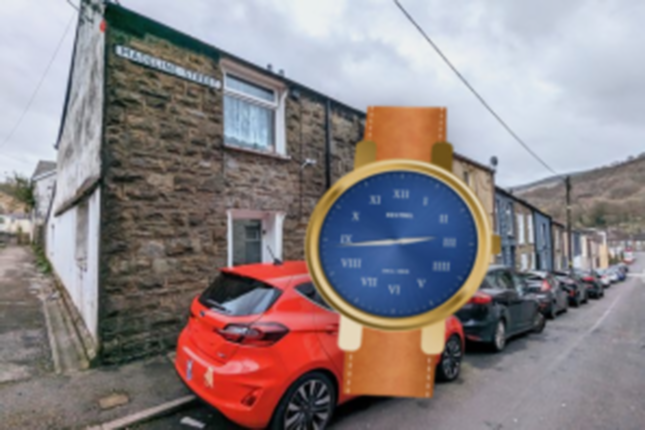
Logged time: 2 h 44 min
